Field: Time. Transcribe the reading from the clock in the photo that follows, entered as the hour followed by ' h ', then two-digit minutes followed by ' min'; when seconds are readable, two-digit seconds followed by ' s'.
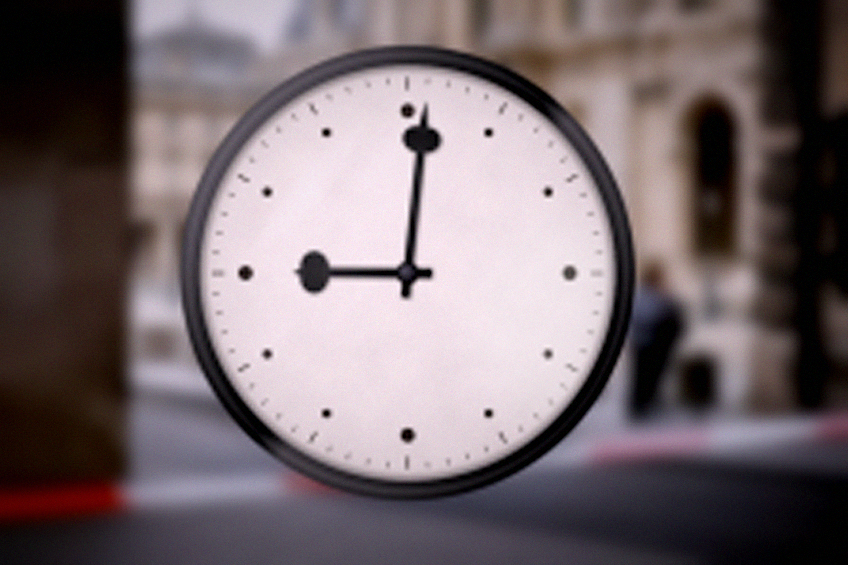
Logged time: 9 h 01 min
